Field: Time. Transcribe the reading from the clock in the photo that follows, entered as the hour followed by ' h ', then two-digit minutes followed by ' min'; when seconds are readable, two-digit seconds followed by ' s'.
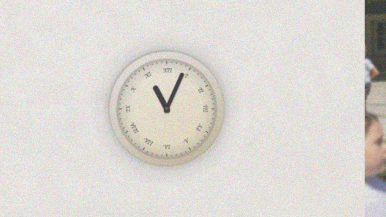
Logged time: 11 h 04 min
